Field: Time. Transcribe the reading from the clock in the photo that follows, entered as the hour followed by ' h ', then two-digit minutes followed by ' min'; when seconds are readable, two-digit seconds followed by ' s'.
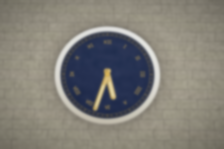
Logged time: 5 h 33 min
